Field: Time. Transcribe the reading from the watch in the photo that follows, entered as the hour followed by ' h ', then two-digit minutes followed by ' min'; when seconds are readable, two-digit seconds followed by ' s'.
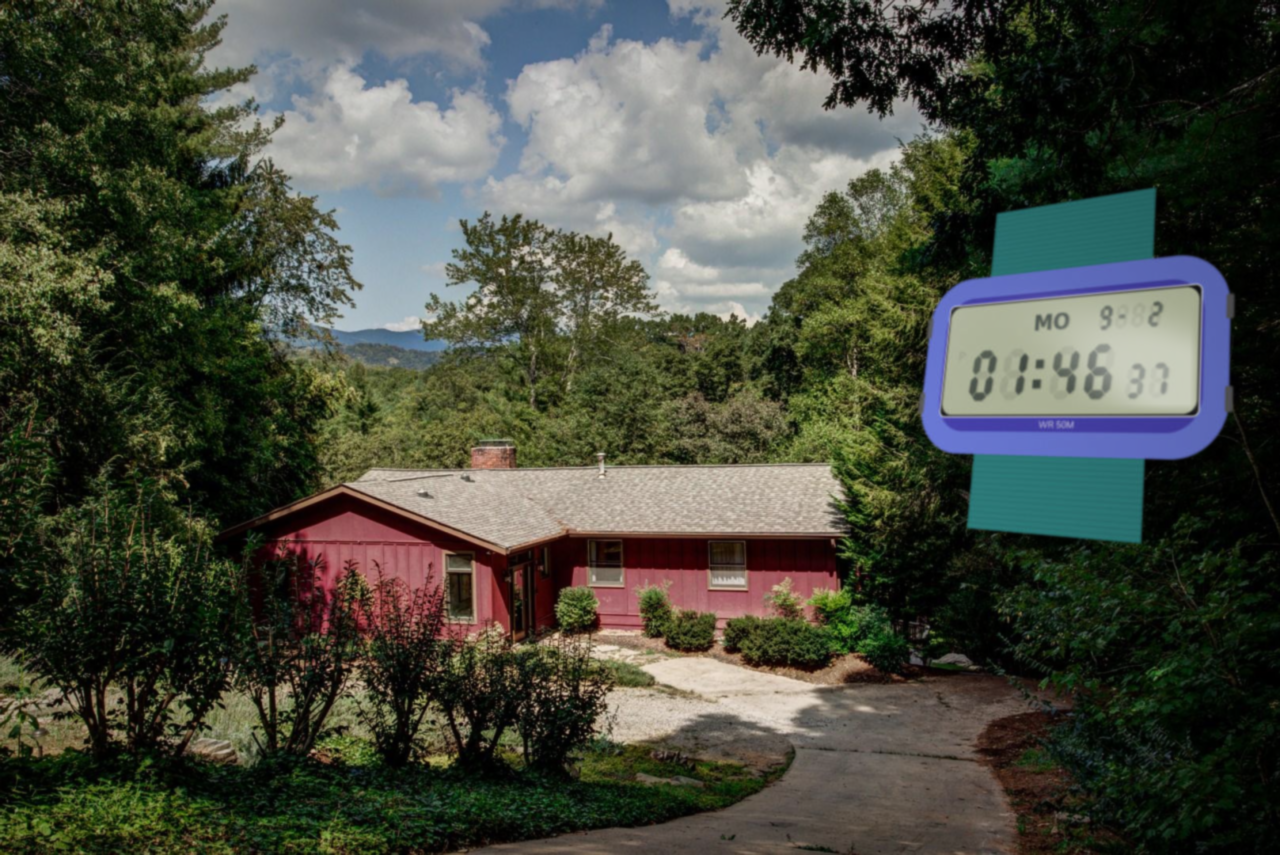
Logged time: 1 h 46 min 37 s
